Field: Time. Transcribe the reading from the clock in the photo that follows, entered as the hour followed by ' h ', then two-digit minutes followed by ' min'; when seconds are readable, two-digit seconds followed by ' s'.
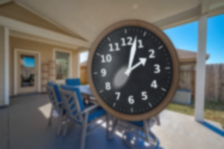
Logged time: 2 h 03 min
